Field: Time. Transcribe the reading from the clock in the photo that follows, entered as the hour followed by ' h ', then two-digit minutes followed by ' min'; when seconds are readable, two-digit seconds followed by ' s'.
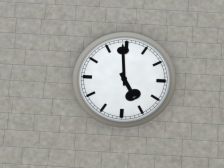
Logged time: 4 h 59 min
